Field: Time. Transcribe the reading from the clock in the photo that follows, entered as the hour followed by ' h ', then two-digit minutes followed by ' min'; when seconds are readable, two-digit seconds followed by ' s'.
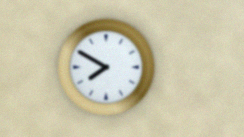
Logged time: 7 h 50 min
